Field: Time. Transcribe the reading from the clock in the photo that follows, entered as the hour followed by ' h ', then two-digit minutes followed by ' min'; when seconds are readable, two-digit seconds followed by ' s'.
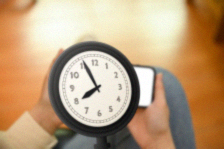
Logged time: 7 h 56 min
